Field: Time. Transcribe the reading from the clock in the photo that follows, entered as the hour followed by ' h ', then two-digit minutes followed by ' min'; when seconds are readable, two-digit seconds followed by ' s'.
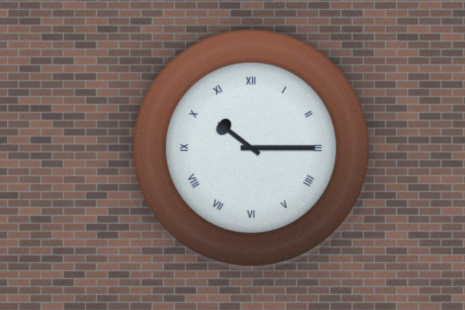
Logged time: 10 h 15 min
